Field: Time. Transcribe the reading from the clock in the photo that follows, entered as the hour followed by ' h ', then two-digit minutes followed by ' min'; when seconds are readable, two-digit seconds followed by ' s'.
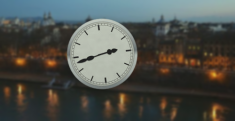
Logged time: 2 h 43 min
